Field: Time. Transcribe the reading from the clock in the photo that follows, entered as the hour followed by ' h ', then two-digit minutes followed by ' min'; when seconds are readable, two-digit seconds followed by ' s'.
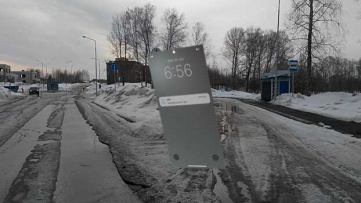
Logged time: 6 h 56 min
